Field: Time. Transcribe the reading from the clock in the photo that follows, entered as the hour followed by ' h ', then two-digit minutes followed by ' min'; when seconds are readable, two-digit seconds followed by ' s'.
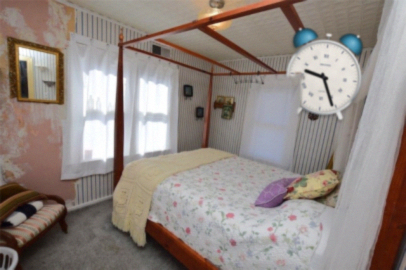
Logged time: 9 h 26 min
